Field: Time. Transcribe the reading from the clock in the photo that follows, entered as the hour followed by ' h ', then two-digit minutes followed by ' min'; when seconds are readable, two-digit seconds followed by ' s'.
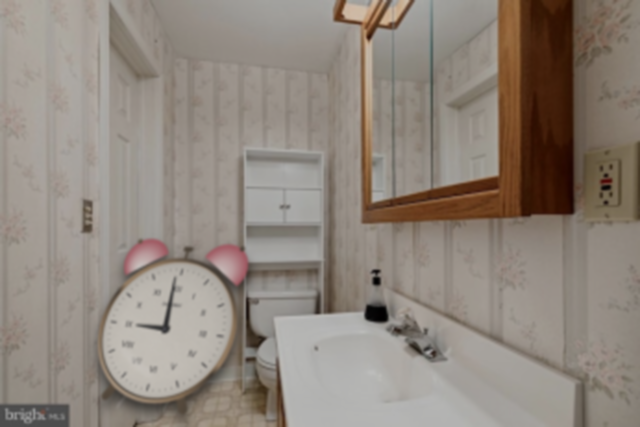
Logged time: 8 h 59 min
